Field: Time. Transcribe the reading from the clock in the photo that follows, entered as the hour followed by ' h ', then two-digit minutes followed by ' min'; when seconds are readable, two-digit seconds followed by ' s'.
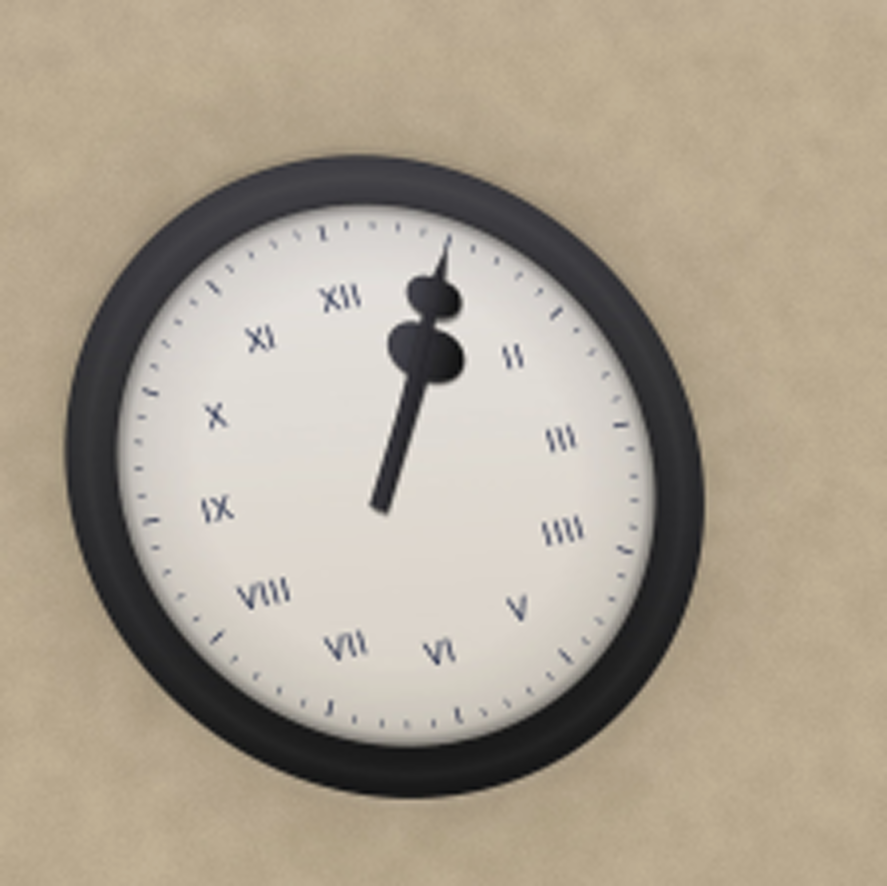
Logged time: 1 h 05 min
